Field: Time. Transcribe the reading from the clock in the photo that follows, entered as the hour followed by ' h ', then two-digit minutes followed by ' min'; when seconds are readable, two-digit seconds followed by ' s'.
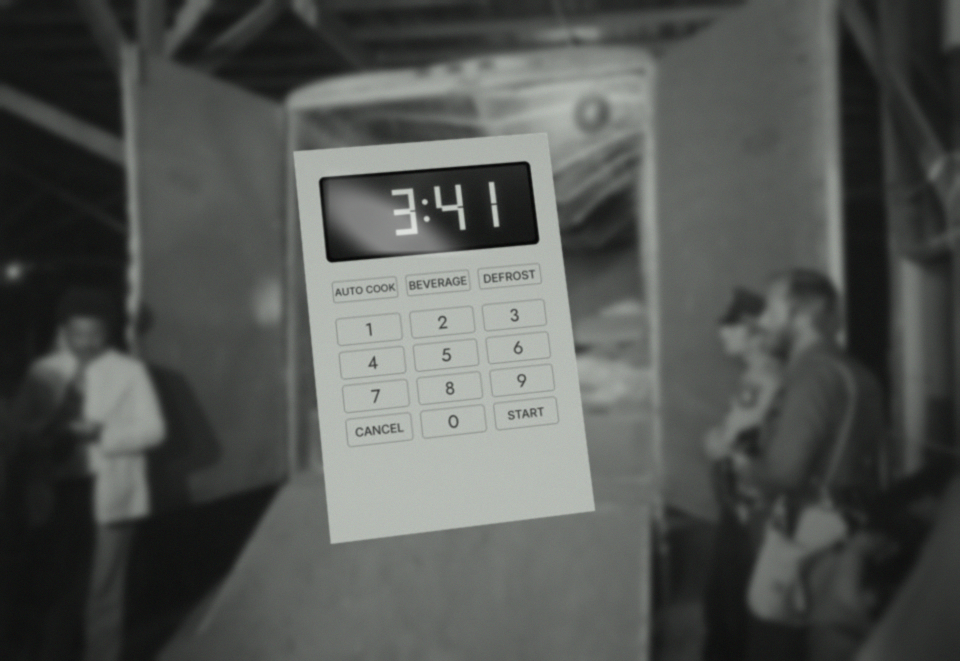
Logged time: 3 h 41 min
